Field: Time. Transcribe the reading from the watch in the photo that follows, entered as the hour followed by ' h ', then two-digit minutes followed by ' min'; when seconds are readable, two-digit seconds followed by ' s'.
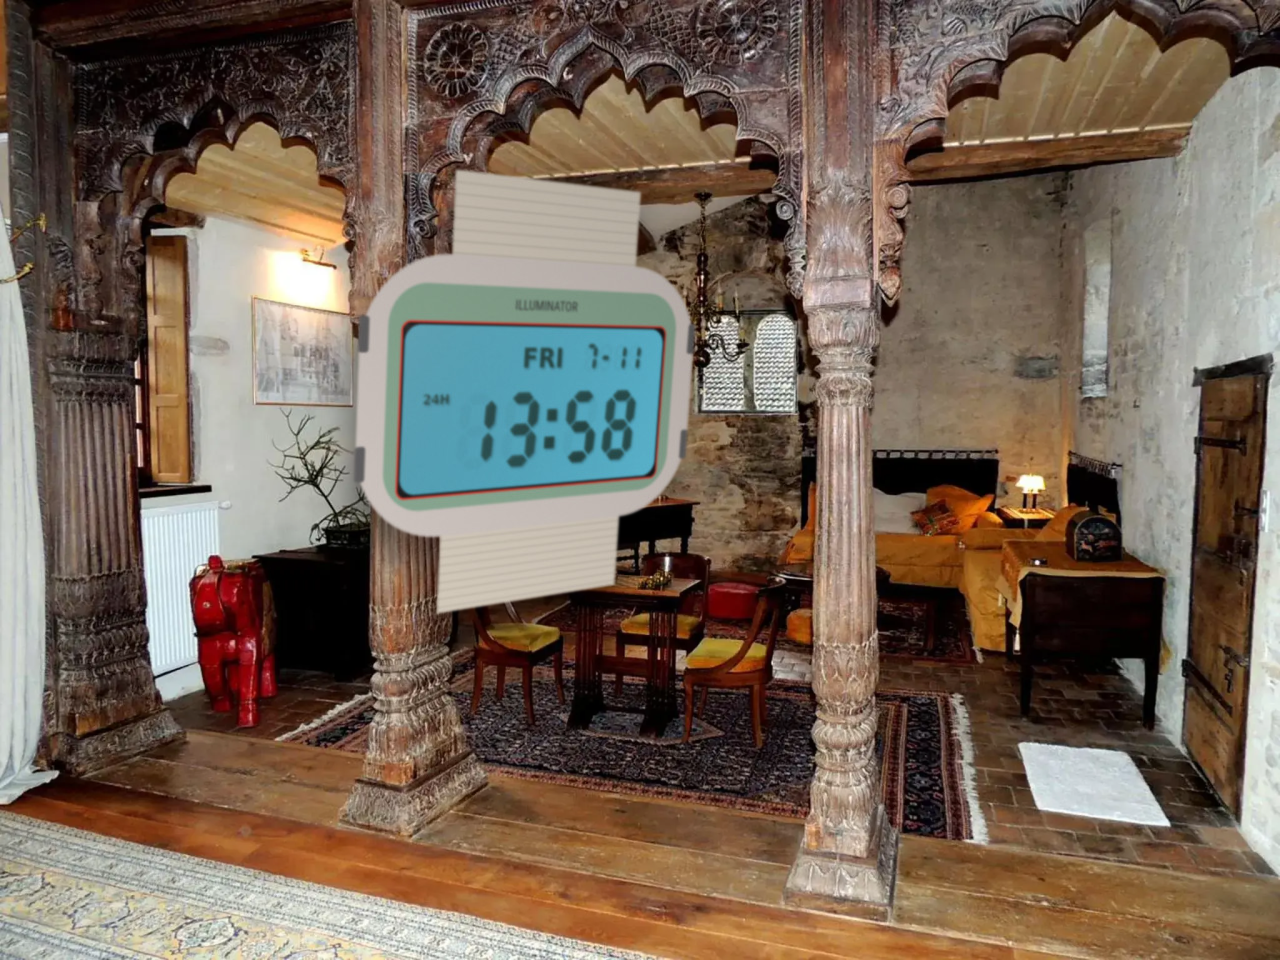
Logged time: 13 h 58 min
